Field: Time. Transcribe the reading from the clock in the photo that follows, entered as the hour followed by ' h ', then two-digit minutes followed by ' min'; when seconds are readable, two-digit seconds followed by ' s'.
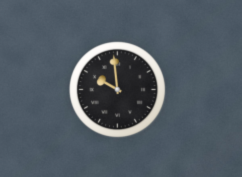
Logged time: 9 h 59 min
